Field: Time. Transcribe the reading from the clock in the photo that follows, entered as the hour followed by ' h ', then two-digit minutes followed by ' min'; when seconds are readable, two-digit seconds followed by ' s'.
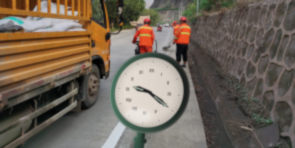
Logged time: 9 h 20 min
